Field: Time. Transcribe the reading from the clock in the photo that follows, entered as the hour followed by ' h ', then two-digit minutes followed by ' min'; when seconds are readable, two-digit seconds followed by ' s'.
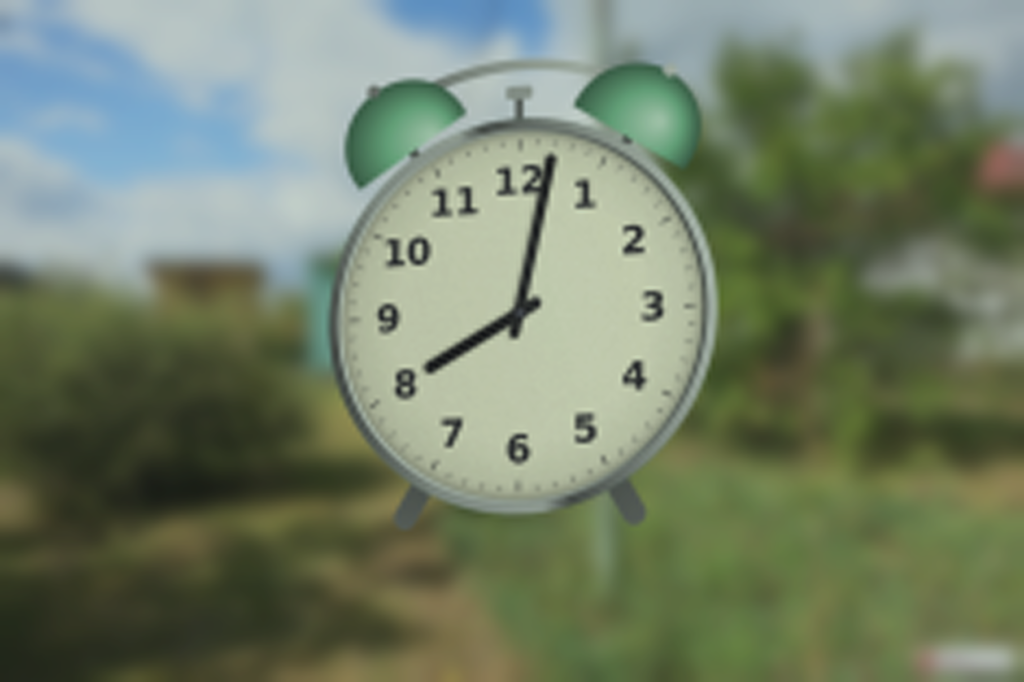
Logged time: 8 h 02 min
